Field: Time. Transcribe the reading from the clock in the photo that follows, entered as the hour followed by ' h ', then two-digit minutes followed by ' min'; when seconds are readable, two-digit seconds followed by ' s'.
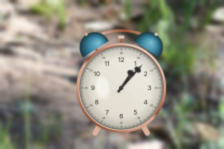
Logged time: 1 h 07 min
